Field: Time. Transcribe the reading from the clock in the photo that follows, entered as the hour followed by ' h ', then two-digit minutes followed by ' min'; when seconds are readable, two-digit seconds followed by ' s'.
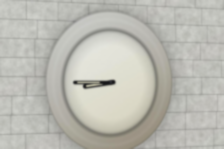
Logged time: 8 h 45 min
